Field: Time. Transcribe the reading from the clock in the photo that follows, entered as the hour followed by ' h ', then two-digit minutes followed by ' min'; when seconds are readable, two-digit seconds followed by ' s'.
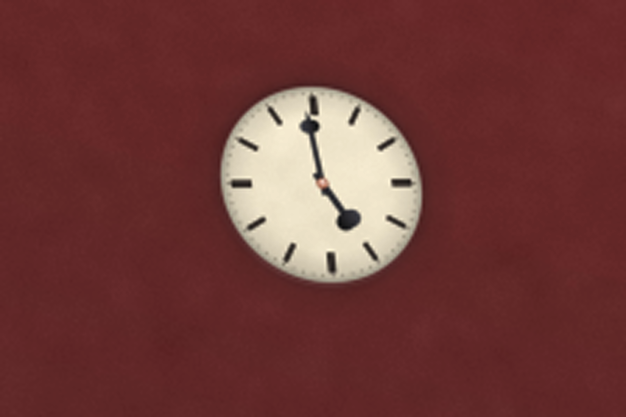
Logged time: 4 h 59 min
